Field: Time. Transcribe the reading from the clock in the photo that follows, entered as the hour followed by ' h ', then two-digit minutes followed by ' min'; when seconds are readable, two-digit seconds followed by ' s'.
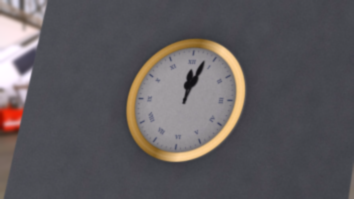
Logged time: 12 h 03 min
